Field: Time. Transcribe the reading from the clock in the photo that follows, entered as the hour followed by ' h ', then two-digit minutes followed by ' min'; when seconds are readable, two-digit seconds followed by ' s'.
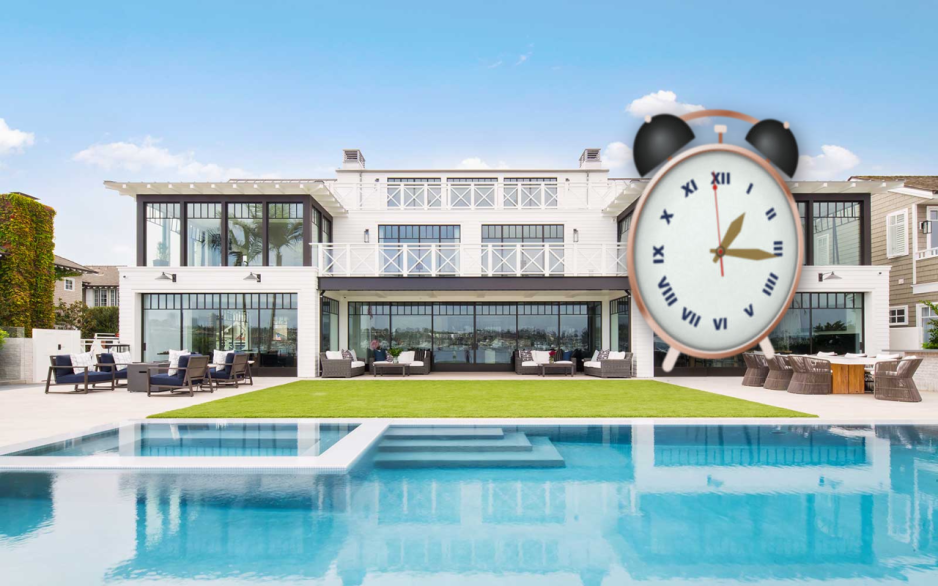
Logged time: 1 h 15 min 59 s
